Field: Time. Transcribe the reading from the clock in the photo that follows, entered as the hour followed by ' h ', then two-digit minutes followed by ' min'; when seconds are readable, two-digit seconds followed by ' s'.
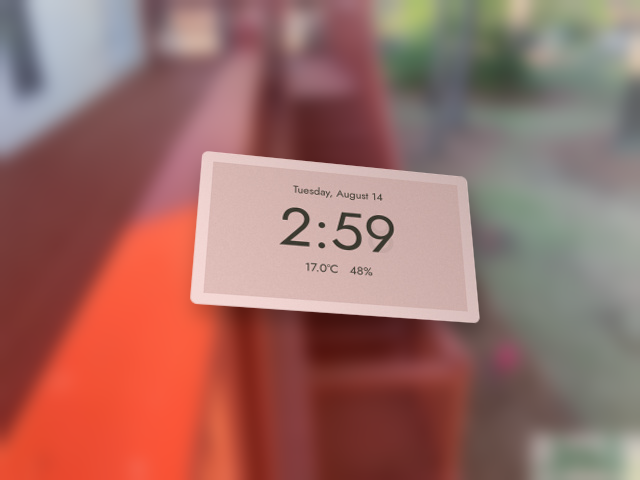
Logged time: 2 h 59 min
